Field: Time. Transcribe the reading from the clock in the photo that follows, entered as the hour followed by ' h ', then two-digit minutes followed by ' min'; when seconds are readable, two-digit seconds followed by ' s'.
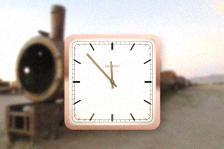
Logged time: 11 h 53 min
